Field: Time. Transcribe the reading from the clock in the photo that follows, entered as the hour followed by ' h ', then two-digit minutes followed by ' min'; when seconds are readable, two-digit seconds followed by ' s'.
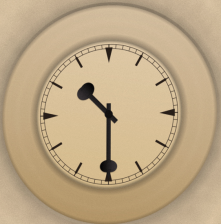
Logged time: 10 h 30 min
